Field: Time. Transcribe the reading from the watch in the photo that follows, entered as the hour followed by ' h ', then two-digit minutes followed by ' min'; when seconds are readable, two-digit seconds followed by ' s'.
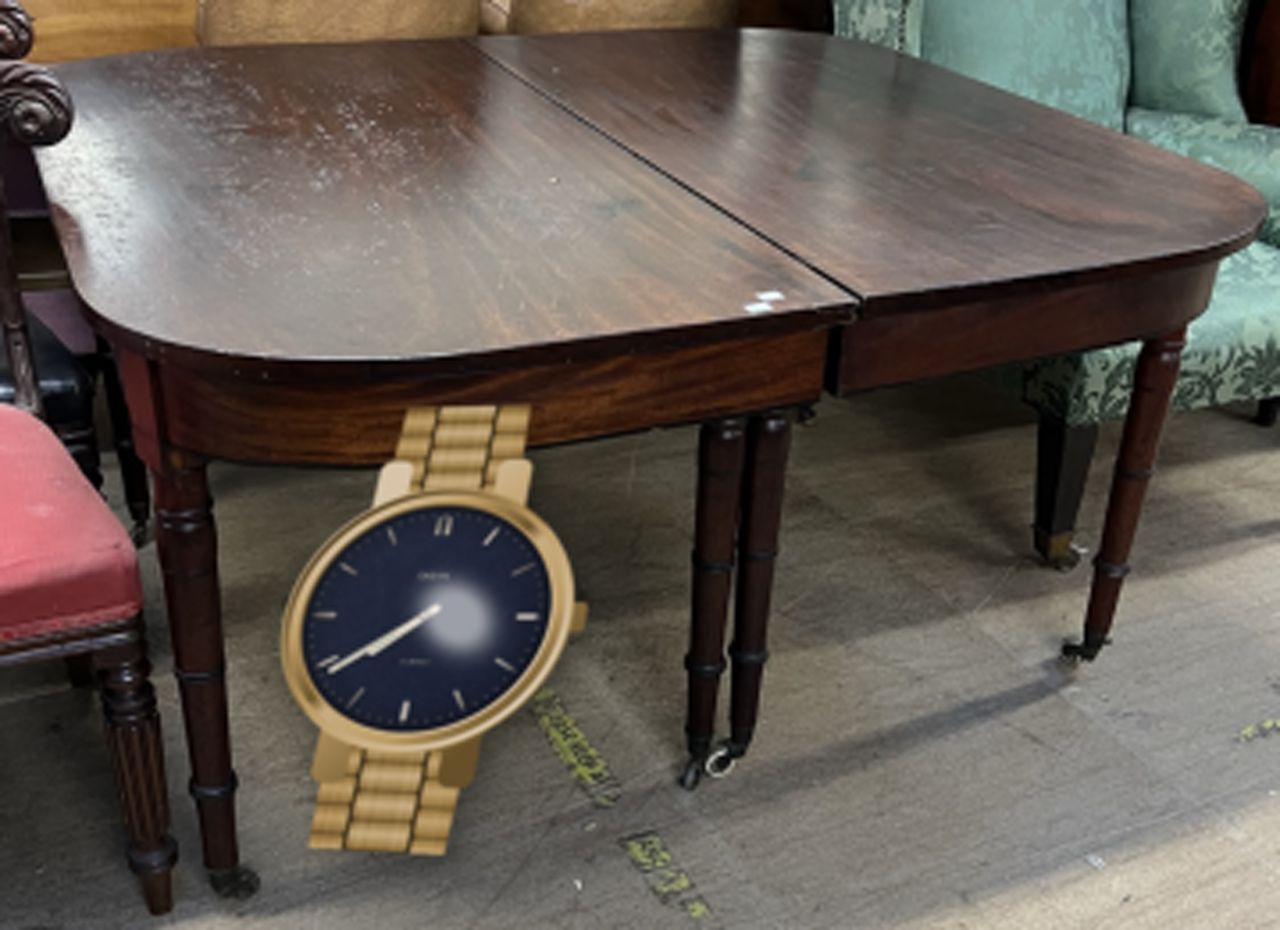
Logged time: 7 h 39 min
